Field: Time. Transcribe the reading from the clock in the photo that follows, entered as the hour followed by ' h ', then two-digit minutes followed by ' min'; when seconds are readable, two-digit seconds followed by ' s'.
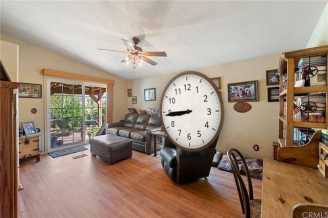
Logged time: 8 h 44 min
